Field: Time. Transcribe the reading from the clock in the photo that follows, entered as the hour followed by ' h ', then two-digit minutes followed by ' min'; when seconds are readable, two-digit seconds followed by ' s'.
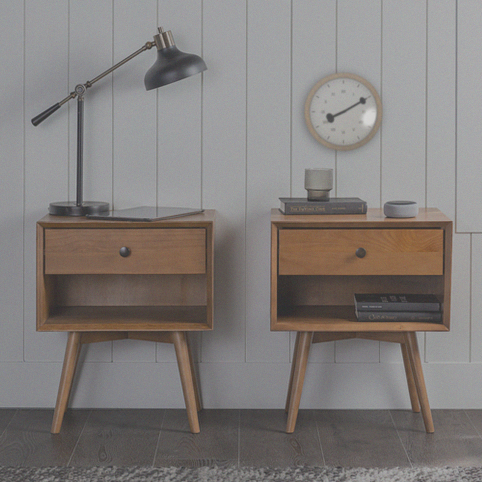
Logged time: 8 h 10 min
